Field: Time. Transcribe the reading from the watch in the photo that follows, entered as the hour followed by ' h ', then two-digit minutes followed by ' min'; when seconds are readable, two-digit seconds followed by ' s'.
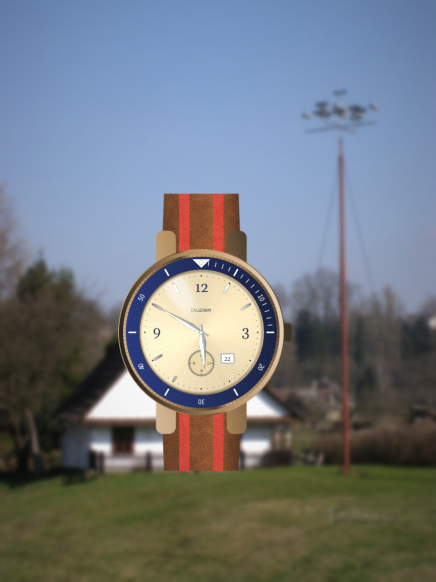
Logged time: 5 h 50 min
